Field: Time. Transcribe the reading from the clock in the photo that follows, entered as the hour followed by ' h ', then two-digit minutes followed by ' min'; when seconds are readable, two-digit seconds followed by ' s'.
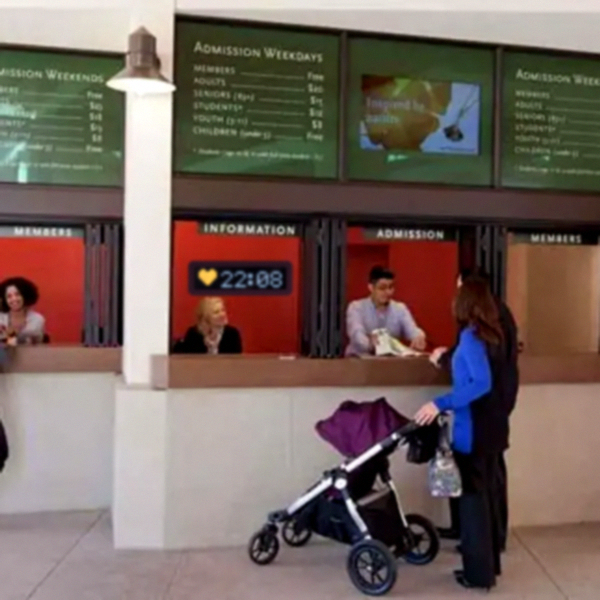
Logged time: 22 h 08 min
